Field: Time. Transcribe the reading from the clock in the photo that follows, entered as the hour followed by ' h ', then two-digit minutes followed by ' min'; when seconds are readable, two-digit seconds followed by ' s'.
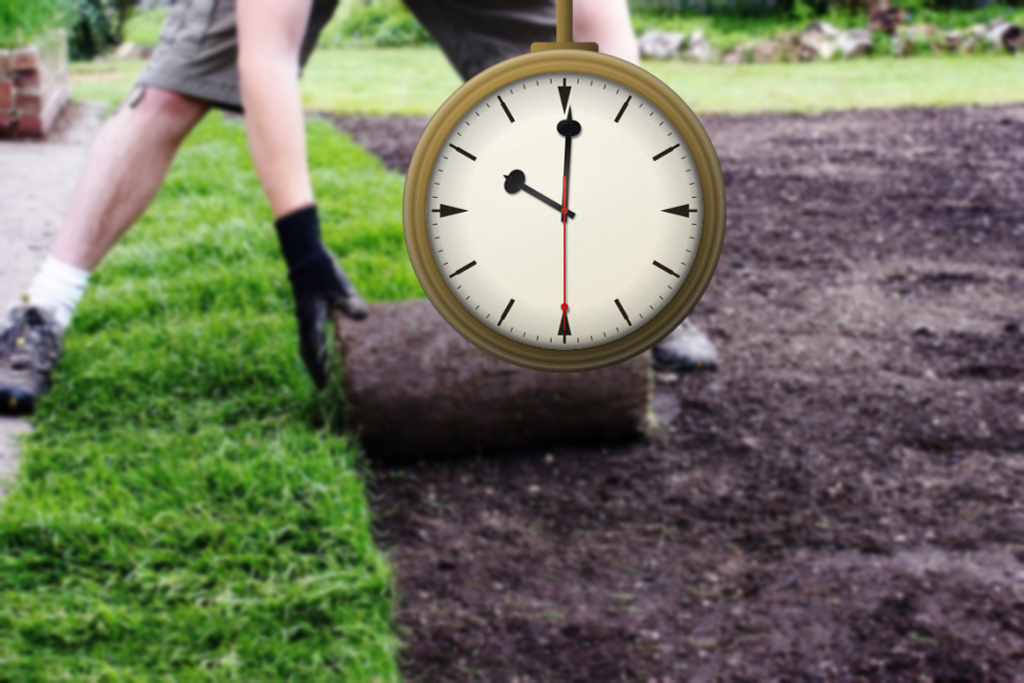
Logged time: 10 h 00 min 30 s
